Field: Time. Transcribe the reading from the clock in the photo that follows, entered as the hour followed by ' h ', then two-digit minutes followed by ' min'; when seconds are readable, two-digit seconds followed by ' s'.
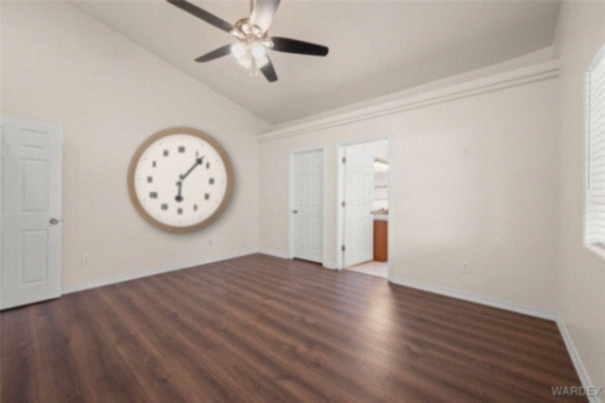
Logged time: 6 h 07 min
